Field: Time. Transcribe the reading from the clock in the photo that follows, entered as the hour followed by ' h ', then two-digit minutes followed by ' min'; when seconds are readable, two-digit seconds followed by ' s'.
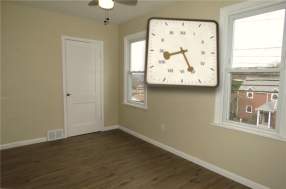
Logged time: 8 h 26 min
